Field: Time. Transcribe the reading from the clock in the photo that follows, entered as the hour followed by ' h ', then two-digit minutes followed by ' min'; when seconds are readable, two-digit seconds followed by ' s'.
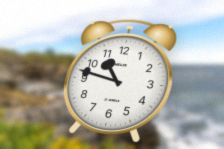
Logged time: 10 h 47 min
